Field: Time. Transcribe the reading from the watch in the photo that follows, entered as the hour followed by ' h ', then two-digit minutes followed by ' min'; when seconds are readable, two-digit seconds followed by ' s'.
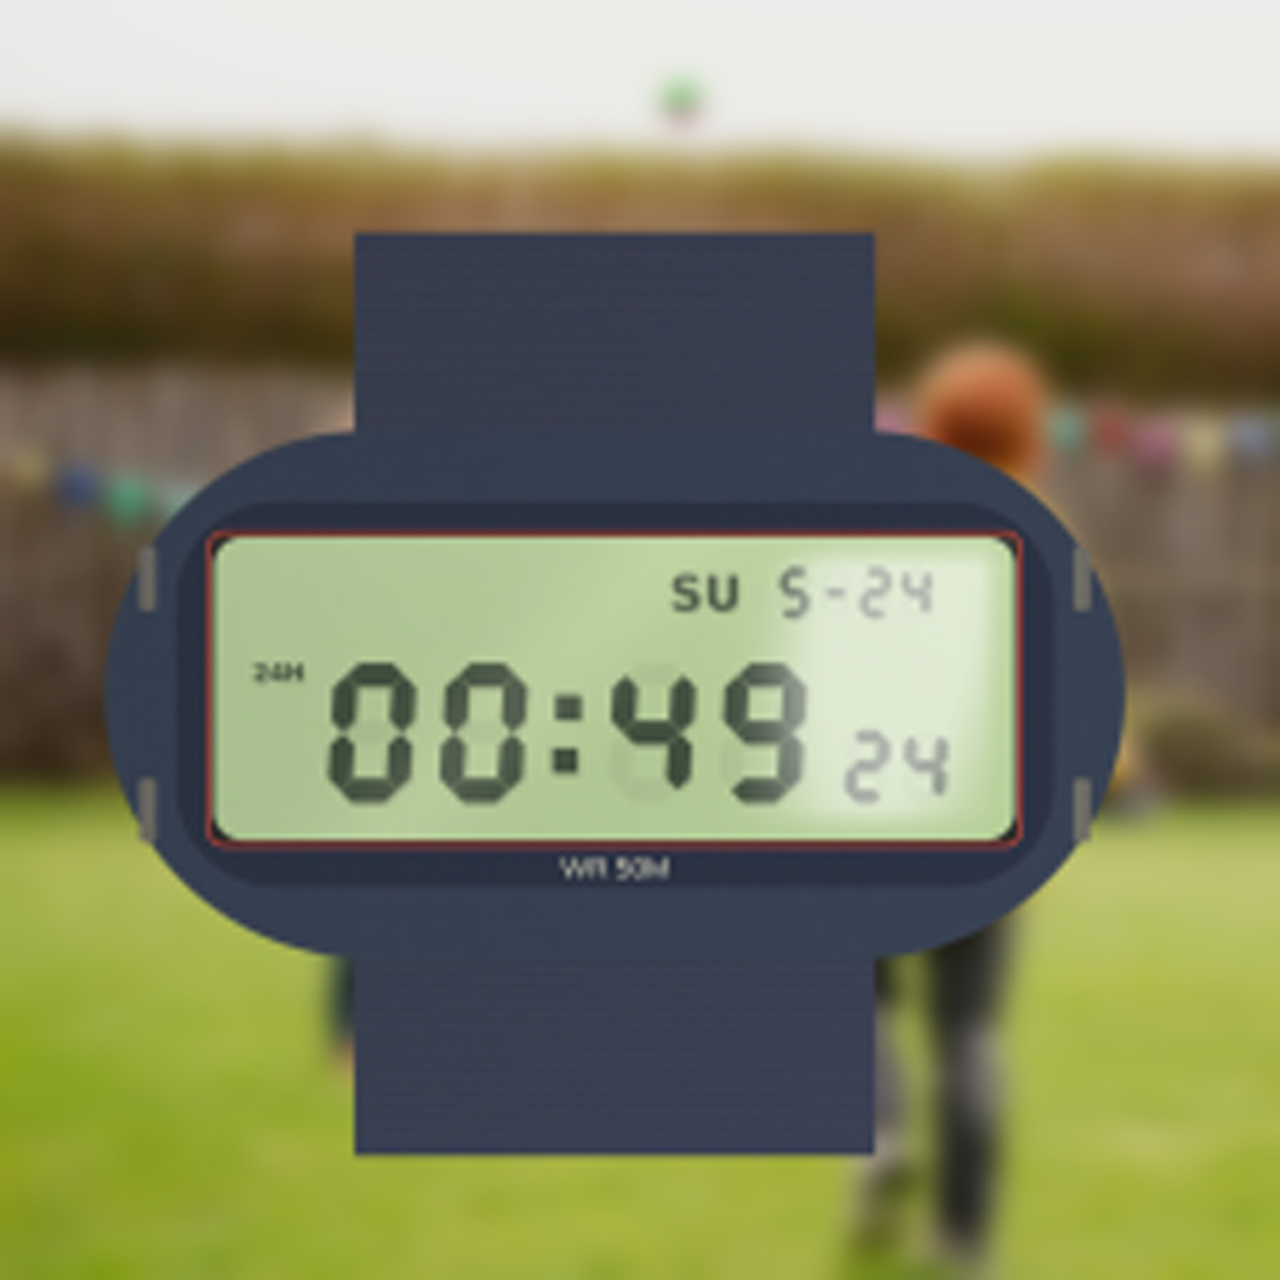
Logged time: 0 h 49 min 24 s
